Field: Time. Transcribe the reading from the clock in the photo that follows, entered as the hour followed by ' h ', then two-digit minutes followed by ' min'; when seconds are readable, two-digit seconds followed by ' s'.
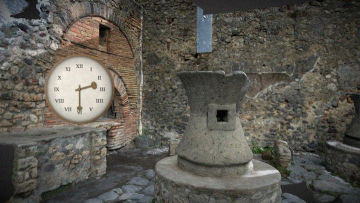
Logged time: 2 h 30 min
